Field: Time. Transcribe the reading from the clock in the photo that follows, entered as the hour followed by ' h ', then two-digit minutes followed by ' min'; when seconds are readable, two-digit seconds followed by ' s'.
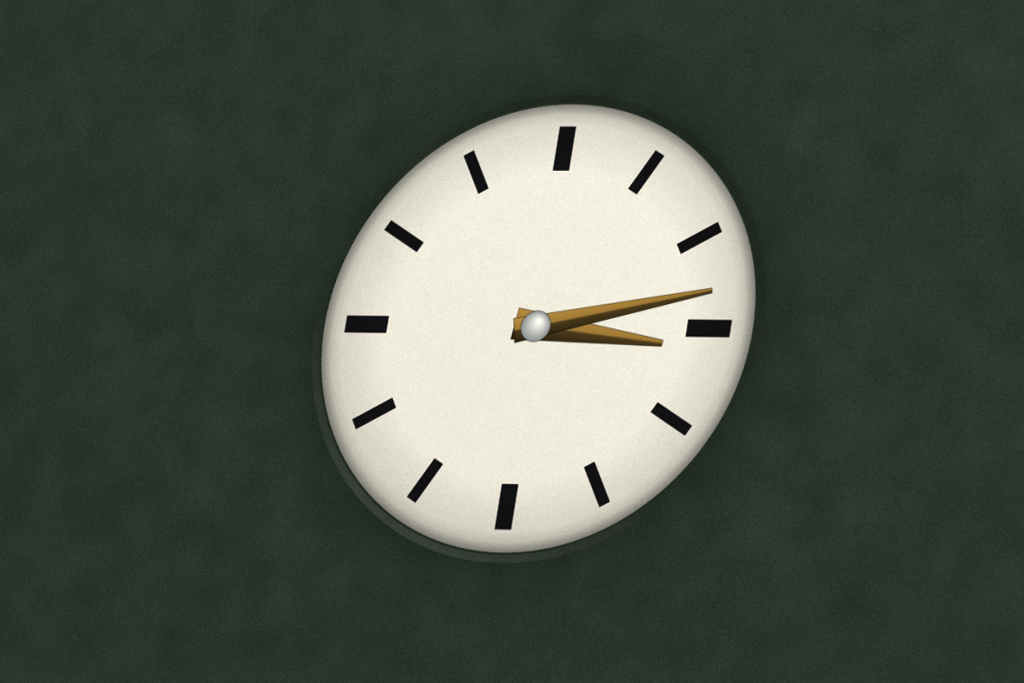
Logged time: 3 h 13 min
